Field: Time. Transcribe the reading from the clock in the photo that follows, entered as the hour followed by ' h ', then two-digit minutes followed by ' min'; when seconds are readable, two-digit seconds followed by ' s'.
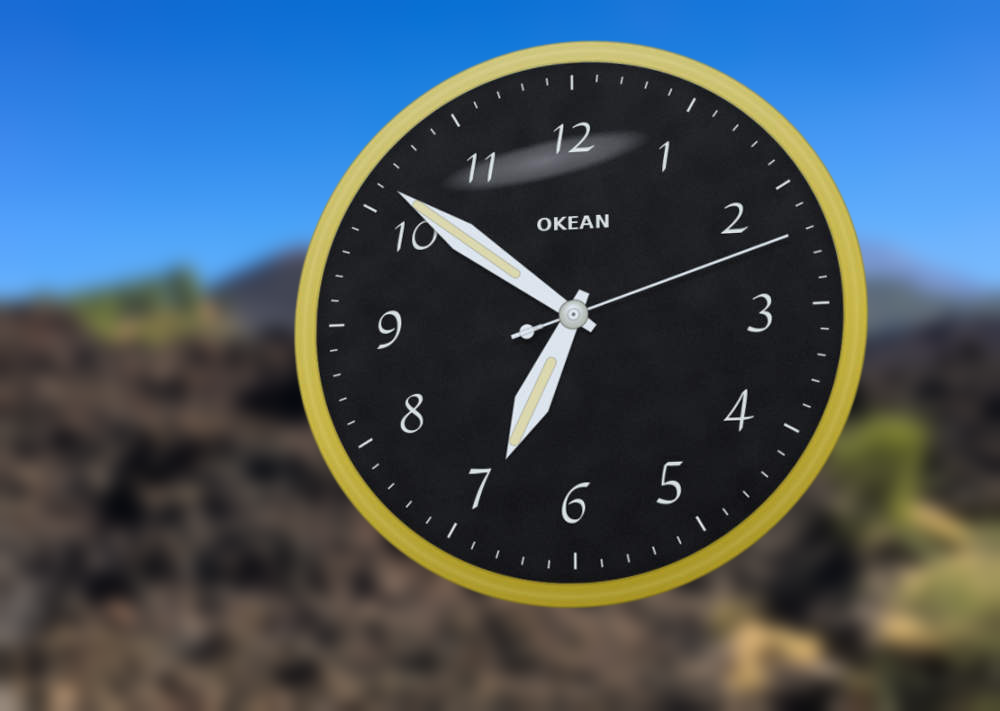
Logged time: 6 h 51 min 12 s
